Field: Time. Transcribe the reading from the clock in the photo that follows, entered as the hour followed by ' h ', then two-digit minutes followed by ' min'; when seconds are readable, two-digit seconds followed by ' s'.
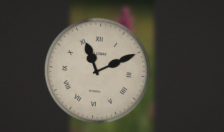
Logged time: 11 h 10 min
